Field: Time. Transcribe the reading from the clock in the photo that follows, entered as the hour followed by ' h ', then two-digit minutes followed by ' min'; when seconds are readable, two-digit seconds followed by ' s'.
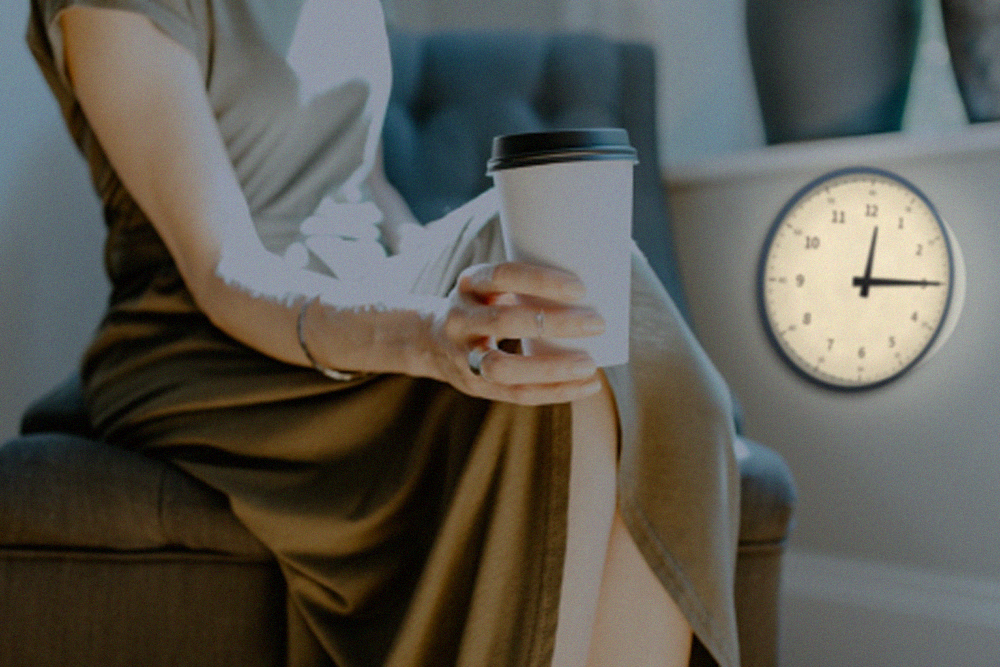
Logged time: 12 h 15 min
